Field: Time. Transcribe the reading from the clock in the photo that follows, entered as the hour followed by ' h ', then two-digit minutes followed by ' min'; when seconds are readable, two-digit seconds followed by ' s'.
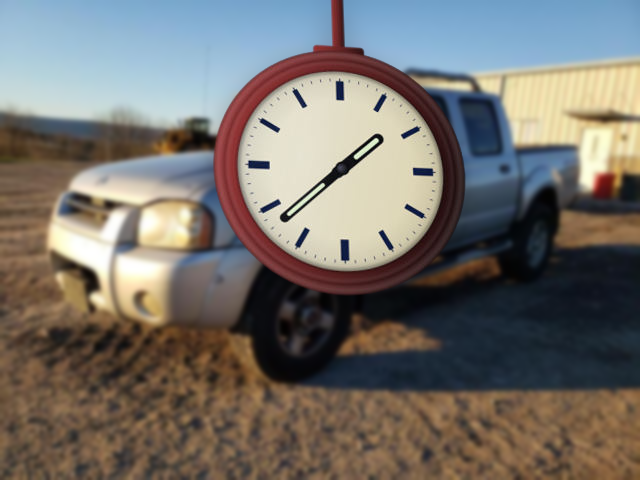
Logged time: 1 h 38 min
